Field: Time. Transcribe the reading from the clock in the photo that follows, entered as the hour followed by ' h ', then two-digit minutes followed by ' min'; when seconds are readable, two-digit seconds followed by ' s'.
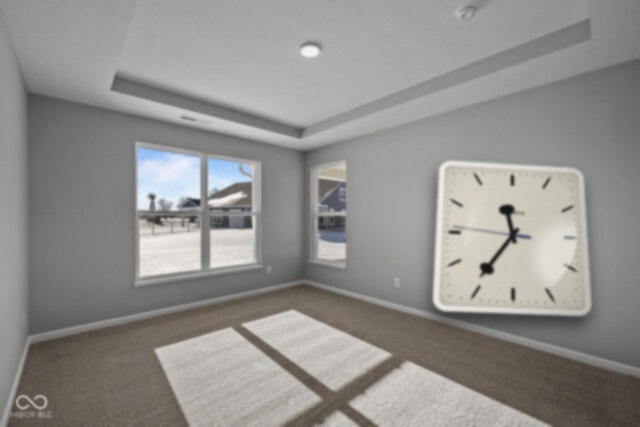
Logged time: 11 h 35 min 46 s
